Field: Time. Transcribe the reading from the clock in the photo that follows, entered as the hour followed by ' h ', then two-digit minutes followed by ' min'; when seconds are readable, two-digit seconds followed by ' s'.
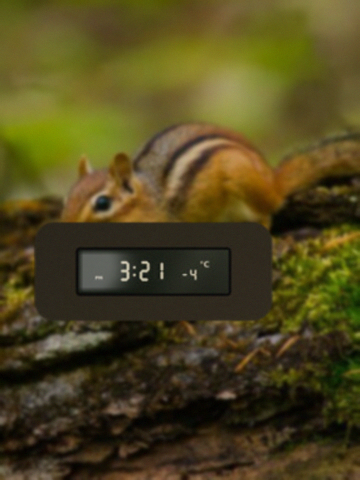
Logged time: 3 h 21 min
